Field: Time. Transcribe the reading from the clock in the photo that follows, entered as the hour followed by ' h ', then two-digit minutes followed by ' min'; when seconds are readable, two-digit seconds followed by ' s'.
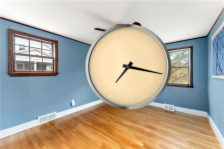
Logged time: 7 h 17 min
